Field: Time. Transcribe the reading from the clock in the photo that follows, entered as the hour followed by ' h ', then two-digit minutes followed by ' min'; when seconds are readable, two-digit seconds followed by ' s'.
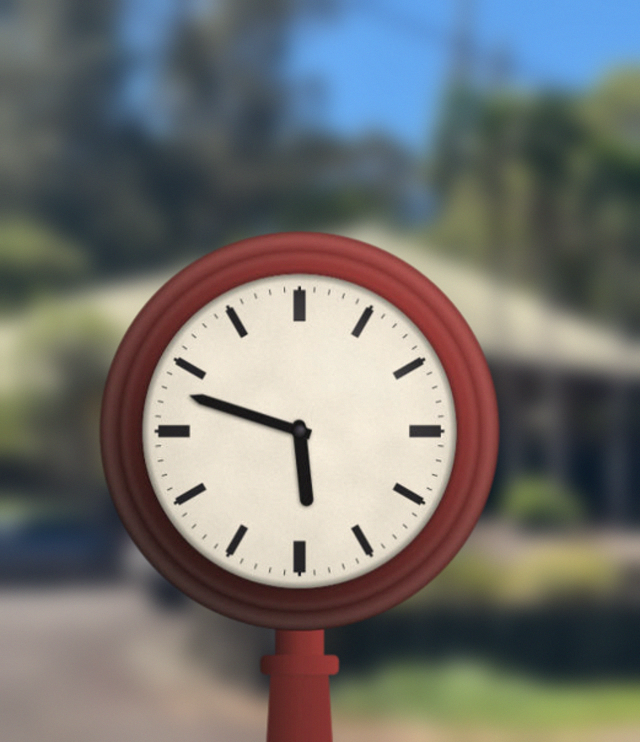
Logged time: 5 h 48 min
